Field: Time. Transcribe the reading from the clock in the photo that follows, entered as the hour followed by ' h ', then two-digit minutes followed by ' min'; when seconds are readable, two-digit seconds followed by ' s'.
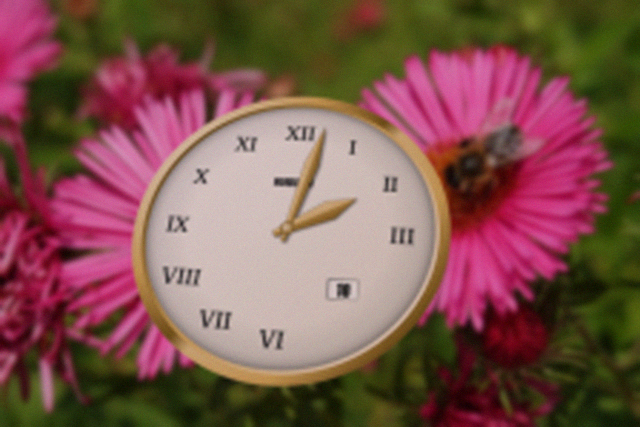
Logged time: 2 h 02 min
